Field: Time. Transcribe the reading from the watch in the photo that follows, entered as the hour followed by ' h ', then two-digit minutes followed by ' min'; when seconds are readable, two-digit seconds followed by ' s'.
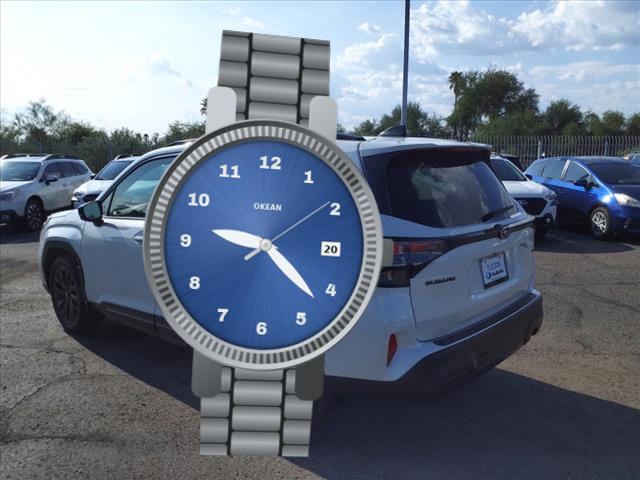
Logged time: 9 h 22 min 09 s
